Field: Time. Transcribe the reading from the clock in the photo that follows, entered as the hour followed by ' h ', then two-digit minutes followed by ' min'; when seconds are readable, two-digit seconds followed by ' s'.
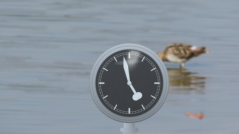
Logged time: 4 h 58 min
